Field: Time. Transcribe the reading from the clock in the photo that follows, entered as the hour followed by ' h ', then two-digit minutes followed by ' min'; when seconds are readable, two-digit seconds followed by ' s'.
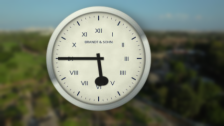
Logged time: 5 h 45 min
